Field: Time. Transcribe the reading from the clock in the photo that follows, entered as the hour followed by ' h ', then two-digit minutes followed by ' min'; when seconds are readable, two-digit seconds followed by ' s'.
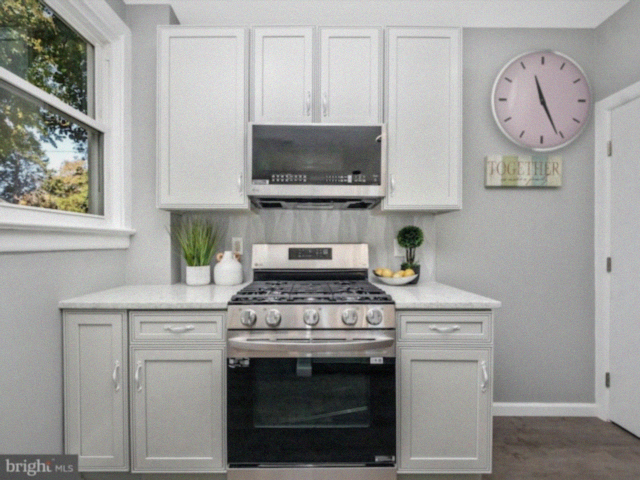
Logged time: 11 h 26 min
